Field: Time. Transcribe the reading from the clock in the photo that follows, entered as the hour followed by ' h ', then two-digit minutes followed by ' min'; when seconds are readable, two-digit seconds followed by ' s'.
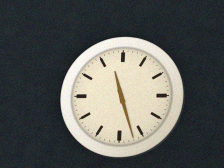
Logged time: 11 h 27 min
